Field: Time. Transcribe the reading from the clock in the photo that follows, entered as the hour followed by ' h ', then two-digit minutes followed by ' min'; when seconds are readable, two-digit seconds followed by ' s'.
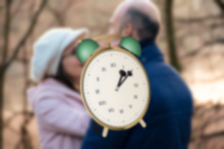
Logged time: 1 h 09 min
